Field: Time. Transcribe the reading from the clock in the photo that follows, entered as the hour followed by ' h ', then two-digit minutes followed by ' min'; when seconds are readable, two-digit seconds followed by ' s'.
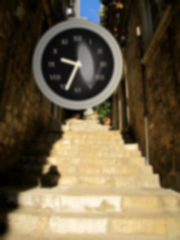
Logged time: 9 h 34 min
